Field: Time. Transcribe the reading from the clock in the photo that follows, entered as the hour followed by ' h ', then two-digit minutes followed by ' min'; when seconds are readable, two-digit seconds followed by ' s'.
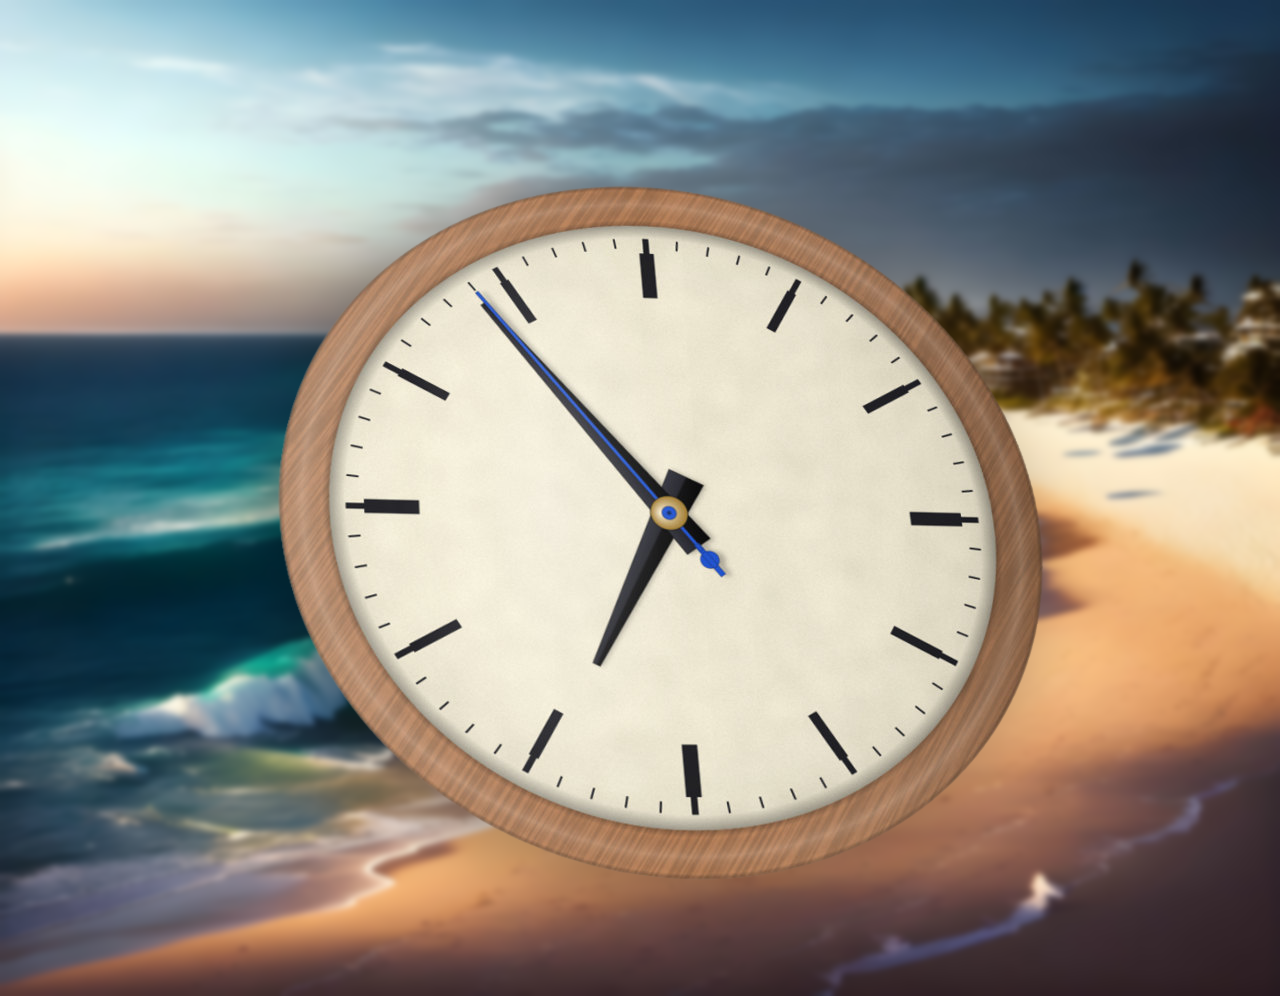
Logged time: 6 h 53 min 54 s
